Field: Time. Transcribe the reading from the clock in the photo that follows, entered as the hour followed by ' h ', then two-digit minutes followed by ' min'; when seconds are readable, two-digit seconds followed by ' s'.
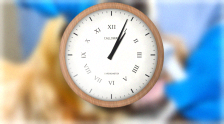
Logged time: 1 h 04 min
